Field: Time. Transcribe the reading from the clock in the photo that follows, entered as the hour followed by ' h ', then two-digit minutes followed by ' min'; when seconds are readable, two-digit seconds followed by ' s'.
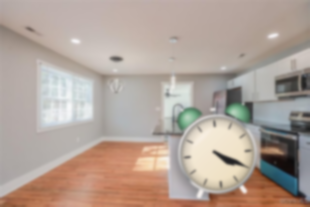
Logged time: 4 h 20 min
